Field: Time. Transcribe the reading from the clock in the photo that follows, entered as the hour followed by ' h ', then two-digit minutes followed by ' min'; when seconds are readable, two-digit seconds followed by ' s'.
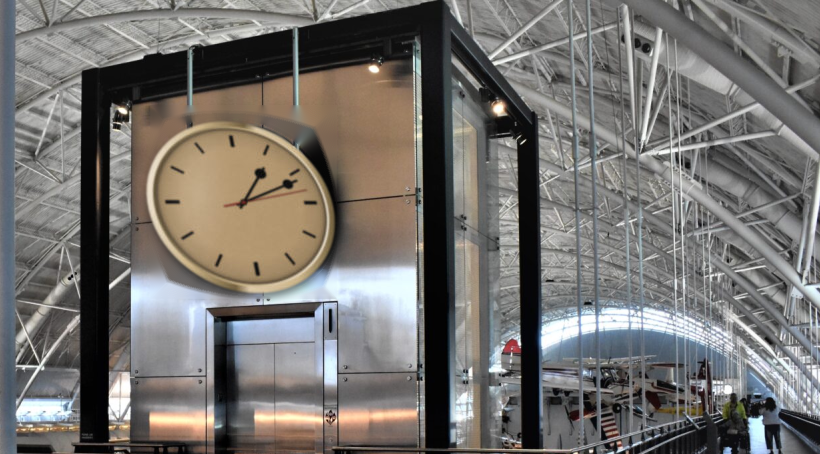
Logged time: 1 h 11 min 13 s
